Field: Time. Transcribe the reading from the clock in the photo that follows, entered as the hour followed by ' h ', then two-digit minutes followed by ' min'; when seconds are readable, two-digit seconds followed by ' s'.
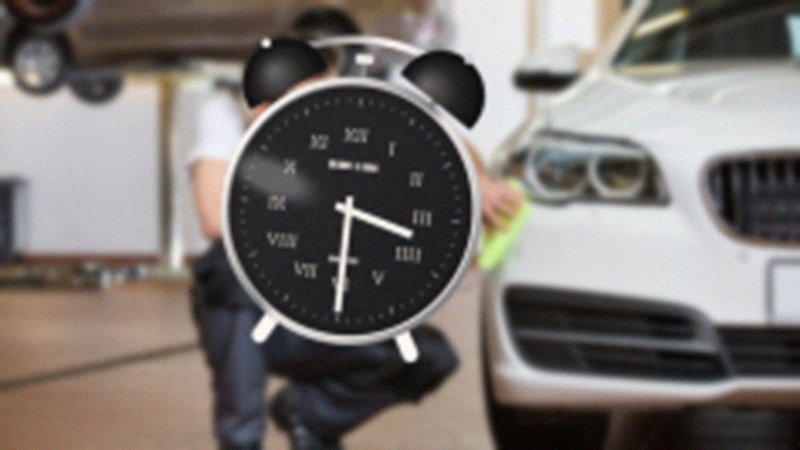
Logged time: 3 h 30 min
